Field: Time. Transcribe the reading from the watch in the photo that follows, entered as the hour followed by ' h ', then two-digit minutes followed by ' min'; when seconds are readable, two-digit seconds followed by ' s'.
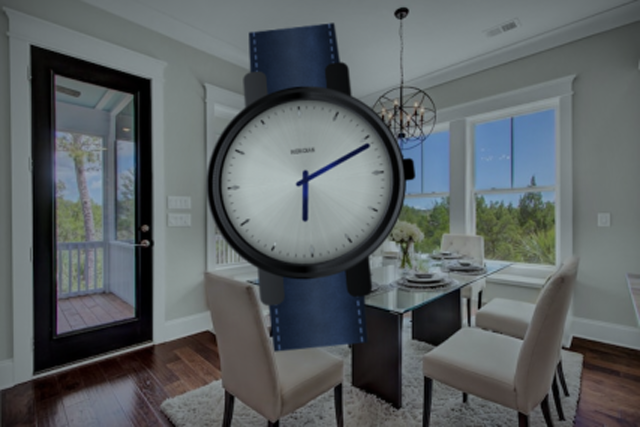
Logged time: 6 h 11 min
